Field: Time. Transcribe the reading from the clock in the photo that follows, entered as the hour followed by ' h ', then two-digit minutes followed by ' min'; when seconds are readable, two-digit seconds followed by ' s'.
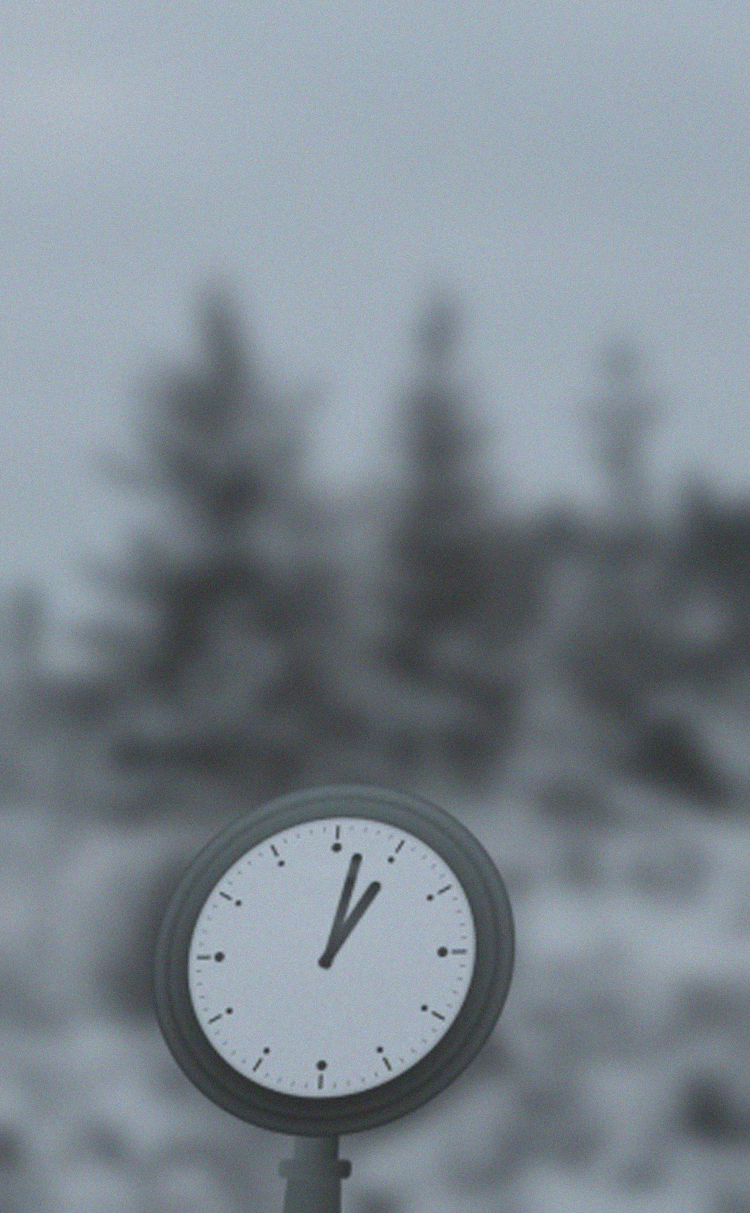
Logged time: 1 h 02 min
